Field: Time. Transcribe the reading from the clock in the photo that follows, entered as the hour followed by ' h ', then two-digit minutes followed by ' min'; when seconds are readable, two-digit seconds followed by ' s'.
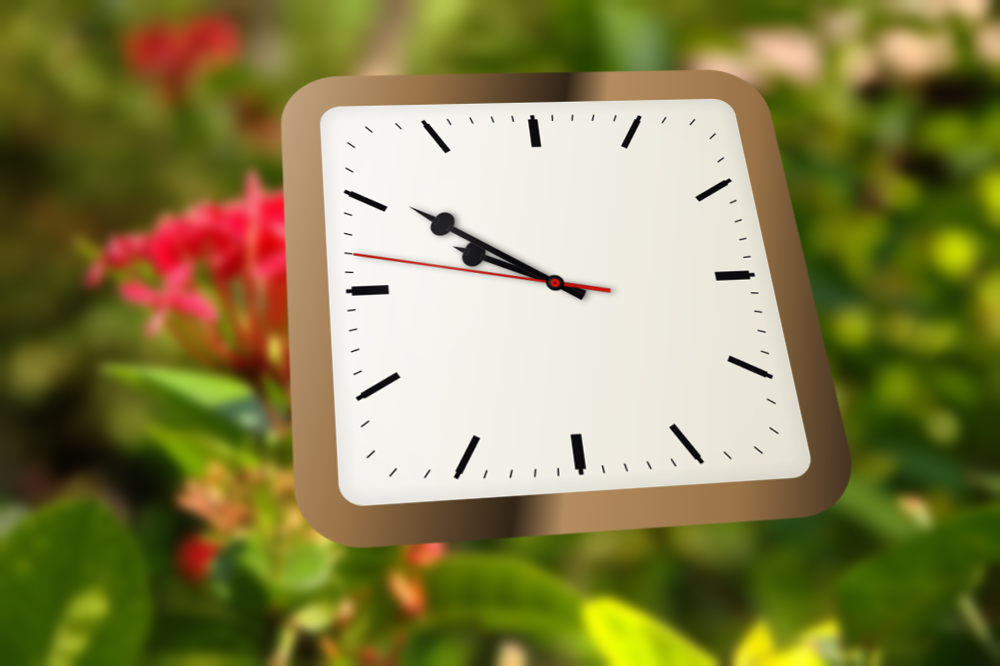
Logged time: 9 h 50 min 47 s
